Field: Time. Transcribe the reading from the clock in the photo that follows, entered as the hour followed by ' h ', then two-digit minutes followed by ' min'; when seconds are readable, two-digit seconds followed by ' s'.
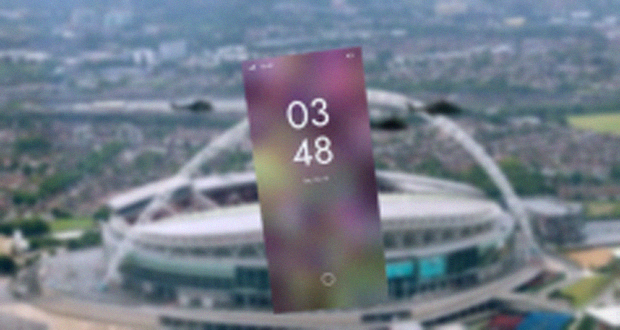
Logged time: 3 h 48 min
